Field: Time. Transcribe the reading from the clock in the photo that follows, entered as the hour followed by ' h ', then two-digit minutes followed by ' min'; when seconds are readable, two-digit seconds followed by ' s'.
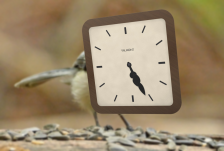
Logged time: 5 h 26 min
